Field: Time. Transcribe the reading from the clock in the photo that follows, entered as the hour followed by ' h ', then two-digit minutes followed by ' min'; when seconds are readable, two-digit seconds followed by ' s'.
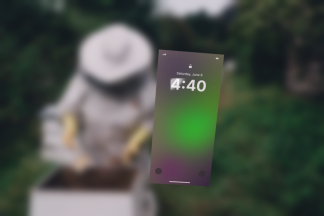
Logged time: 4 h 40 min
